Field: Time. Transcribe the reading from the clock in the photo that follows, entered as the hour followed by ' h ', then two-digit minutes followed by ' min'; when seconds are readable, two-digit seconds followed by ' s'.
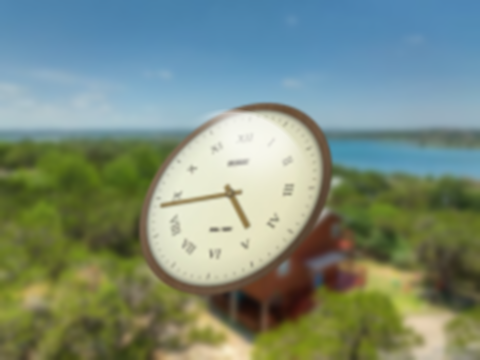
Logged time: 4 h 44 min
